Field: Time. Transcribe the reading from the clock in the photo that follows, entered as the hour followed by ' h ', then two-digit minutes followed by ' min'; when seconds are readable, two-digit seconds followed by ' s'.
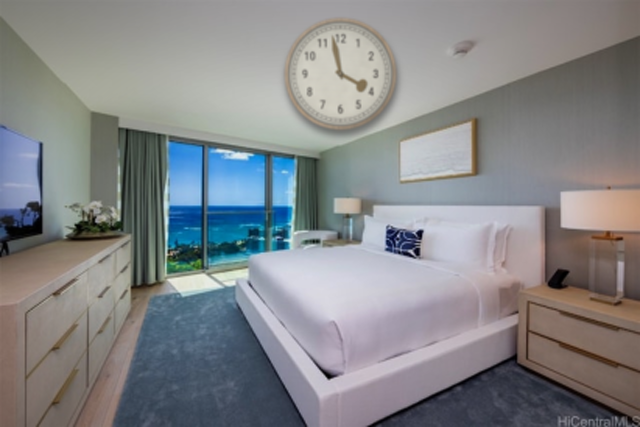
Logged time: 3 h 58 min
